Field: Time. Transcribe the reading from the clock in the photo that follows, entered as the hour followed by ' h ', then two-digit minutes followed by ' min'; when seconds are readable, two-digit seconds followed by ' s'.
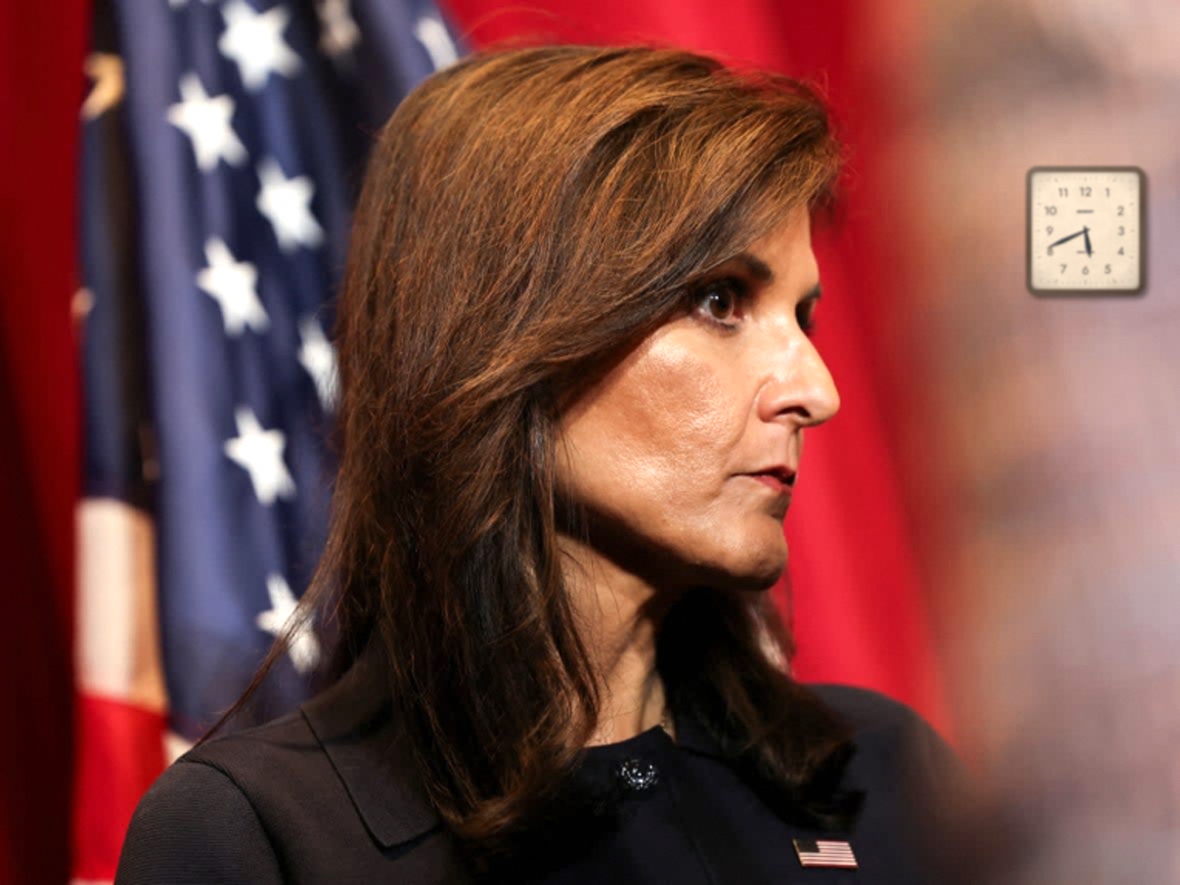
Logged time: 5 h 41 min
